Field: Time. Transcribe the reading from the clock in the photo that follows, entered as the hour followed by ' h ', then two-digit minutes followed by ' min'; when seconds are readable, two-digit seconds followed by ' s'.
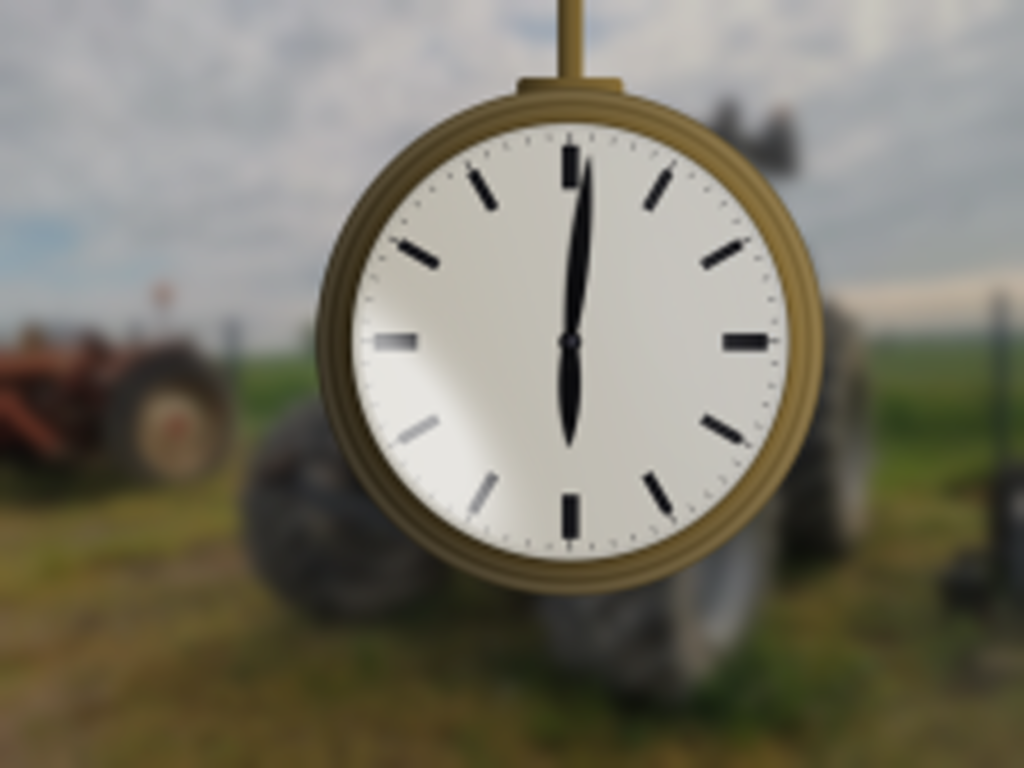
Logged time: 6 h 01 min
